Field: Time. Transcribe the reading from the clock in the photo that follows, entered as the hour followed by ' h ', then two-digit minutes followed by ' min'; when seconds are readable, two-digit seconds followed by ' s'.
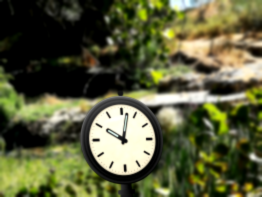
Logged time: 10 h 02 min
